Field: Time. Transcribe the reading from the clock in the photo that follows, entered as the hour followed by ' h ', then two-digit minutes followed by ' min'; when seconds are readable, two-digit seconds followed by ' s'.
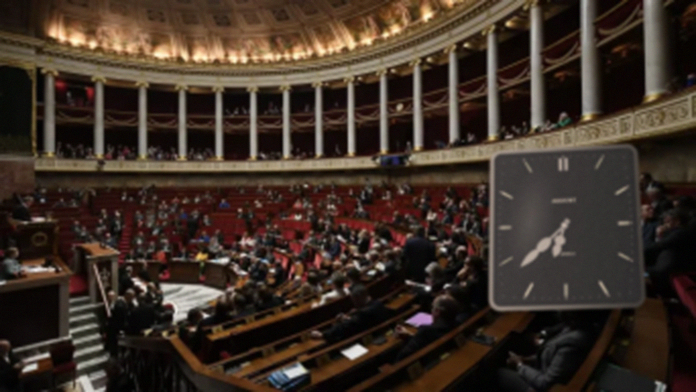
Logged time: 6 h 38 min
